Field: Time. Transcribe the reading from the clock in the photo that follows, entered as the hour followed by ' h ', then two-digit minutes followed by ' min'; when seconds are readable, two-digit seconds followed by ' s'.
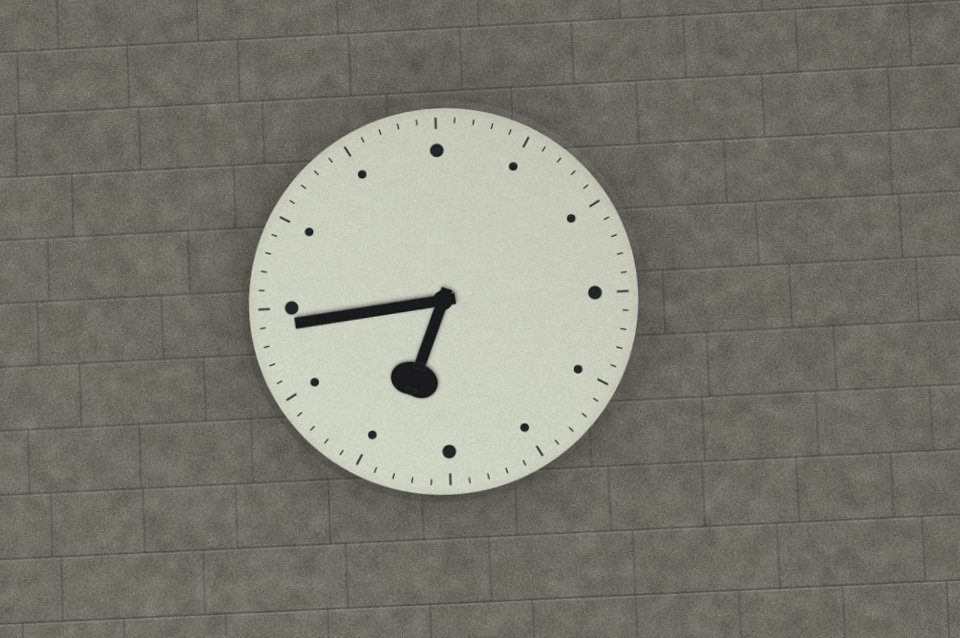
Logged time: 6 h 44 min
